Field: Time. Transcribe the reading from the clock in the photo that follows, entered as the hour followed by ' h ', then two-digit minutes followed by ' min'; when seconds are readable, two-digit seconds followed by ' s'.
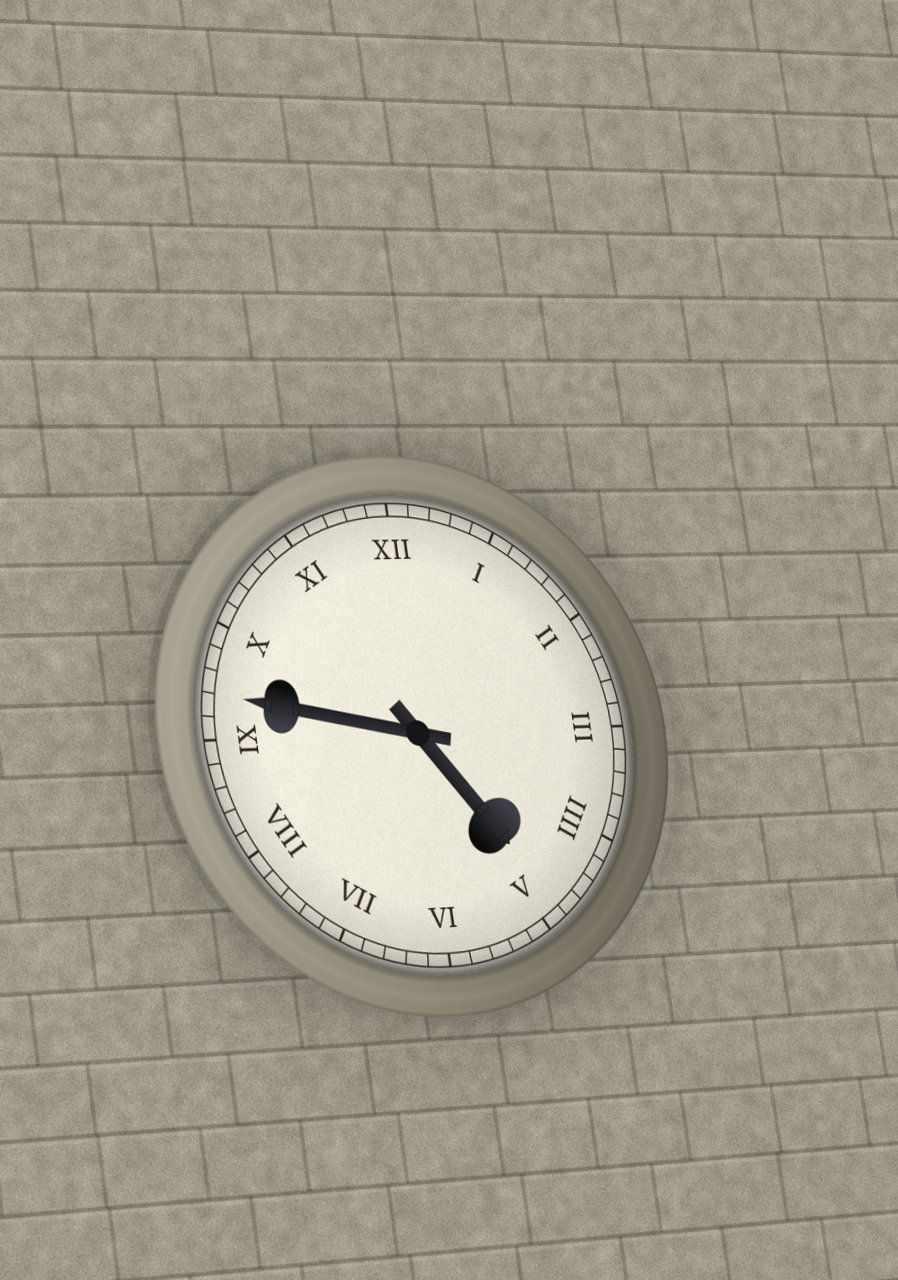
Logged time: 4 h 47 min
